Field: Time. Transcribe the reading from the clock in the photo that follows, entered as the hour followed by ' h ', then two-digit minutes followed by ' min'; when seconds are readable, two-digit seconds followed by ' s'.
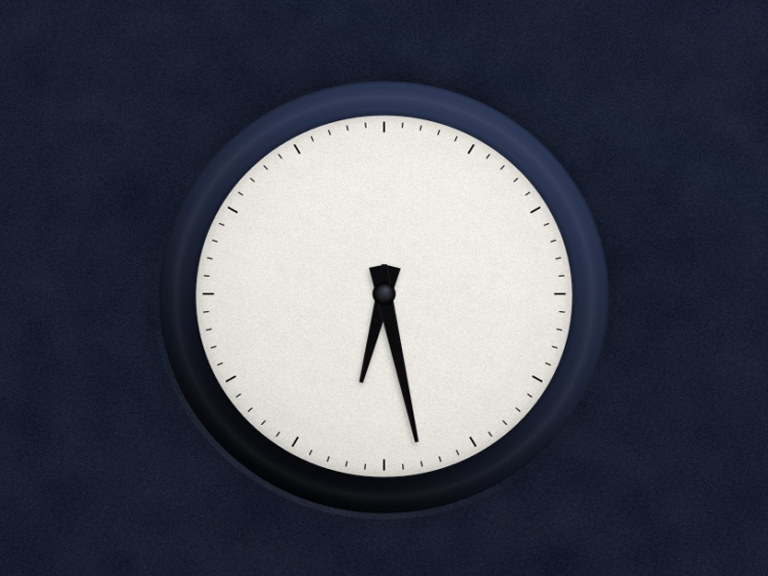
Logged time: 6 h 28 min
